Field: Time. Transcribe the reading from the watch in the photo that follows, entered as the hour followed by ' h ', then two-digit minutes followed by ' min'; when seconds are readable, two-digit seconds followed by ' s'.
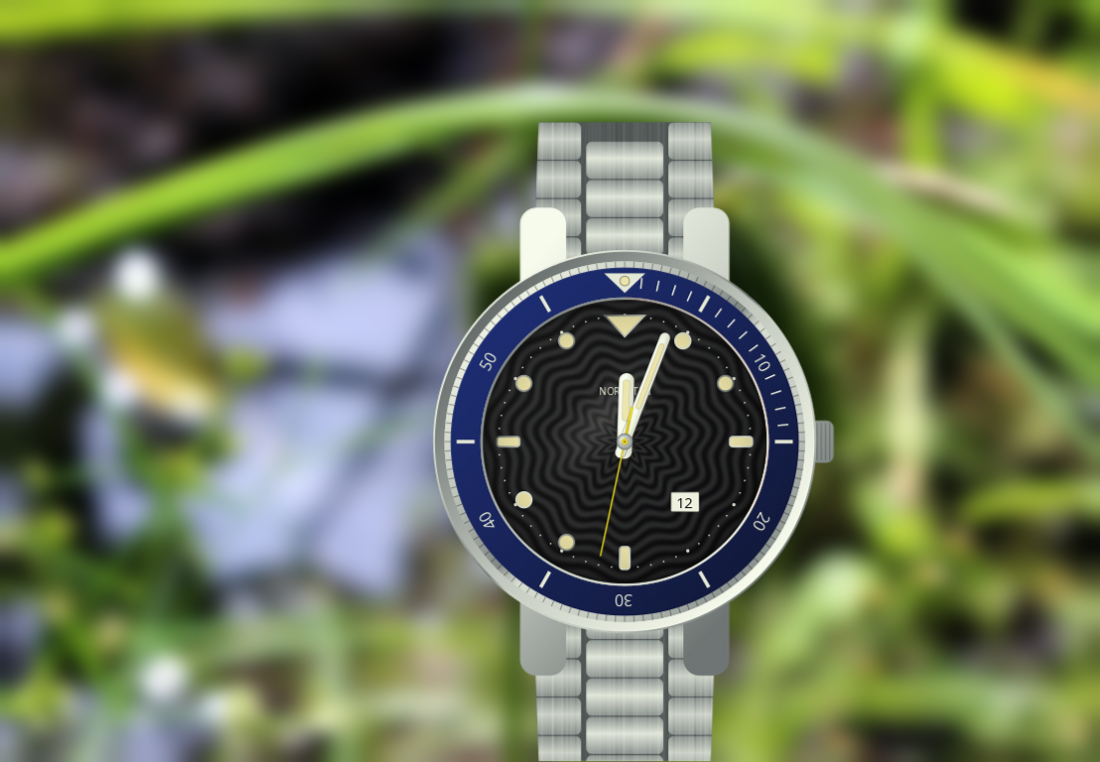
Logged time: 12 h 03 min 32 s
